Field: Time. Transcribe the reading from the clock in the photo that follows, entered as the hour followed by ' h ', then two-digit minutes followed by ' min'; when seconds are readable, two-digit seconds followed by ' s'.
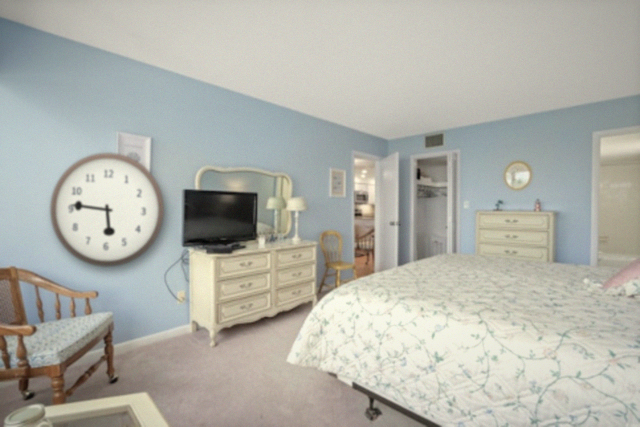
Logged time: 5 h 46 min
